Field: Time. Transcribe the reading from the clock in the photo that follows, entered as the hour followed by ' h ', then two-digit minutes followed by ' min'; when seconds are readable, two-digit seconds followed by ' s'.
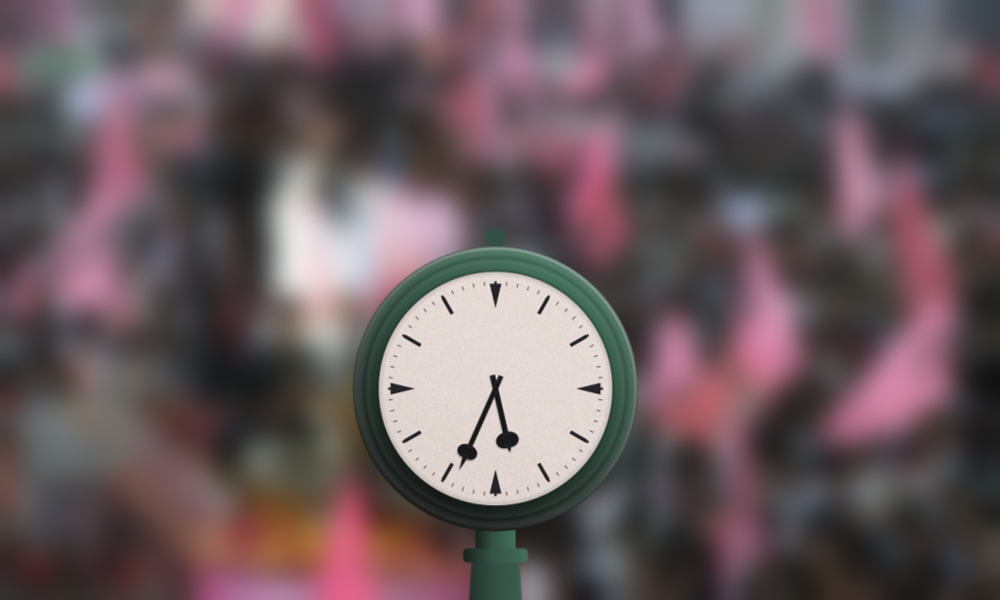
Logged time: 5 h 34 min
